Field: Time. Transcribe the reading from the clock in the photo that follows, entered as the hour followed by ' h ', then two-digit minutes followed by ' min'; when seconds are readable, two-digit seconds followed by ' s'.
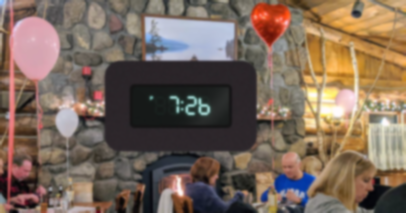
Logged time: 7 h 26 min
